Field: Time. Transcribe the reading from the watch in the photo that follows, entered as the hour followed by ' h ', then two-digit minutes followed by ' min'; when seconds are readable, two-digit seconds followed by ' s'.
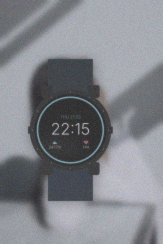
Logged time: 22 h 15 min
